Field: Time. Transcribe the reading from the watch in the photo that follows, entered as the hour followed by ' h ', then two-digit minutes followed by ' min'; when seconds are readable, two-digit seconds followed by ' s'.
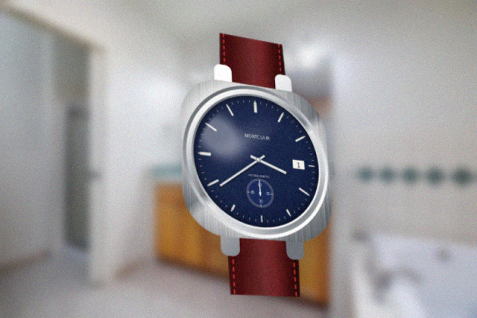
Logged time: 3 h 39 min
